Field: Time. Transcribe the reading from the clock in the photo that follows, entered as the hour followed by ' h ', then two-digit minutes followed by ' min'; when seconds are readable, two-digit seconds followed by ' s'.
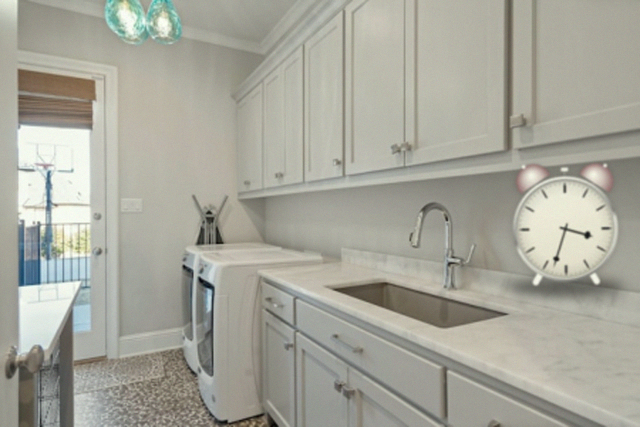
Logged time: 3 h 33 min
